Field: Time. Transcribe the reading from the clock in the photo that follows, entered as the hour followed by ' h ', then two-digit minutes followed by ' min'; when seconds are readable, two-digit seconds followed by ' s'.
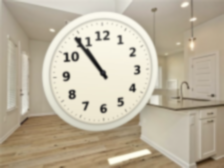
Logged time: 10 h 54 min
